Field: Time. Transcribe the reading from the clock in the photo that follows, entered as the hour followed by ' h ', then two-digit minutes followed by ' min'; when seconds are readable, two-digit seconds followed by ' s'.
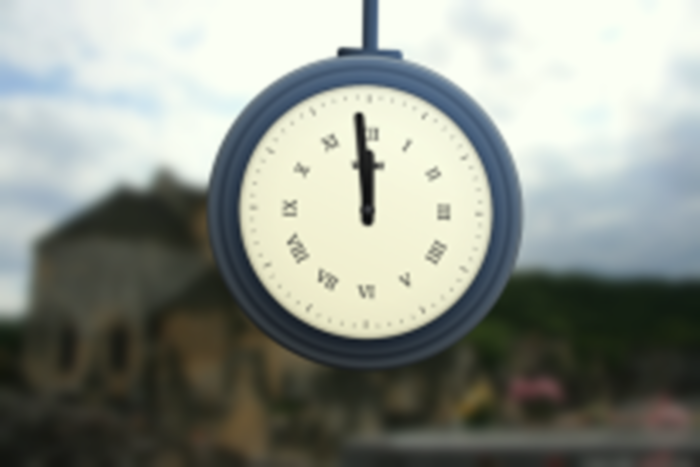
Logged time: 11 h 59 min
